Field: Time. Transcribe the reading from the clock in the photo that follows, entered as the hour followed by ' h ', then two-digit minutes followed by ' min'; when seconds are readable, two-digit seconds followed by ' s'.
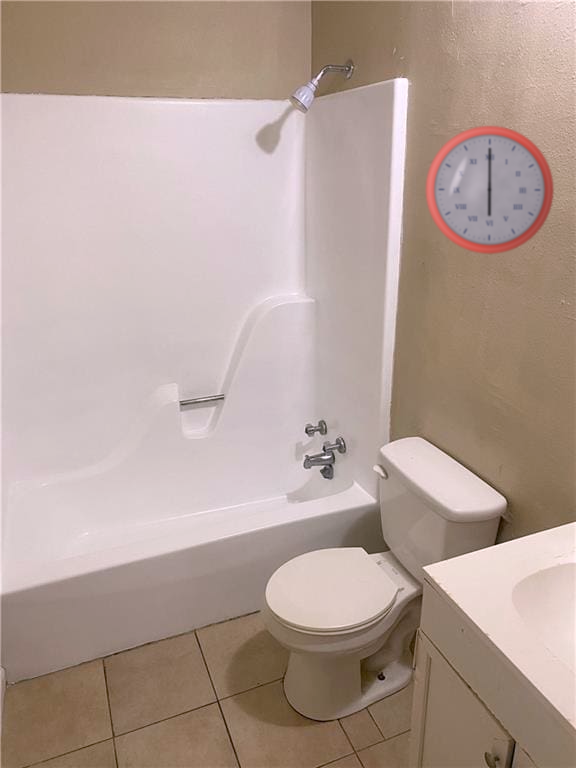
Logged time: 6 h 00 min
